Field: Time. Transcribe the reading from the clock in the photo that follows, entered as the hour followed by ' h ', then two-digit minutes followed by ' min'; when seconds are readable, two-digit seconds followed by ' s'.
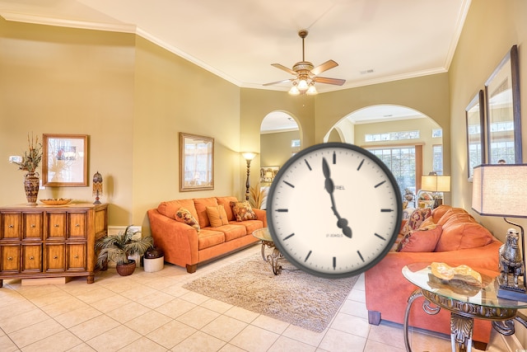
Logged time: 4 h 58 min
